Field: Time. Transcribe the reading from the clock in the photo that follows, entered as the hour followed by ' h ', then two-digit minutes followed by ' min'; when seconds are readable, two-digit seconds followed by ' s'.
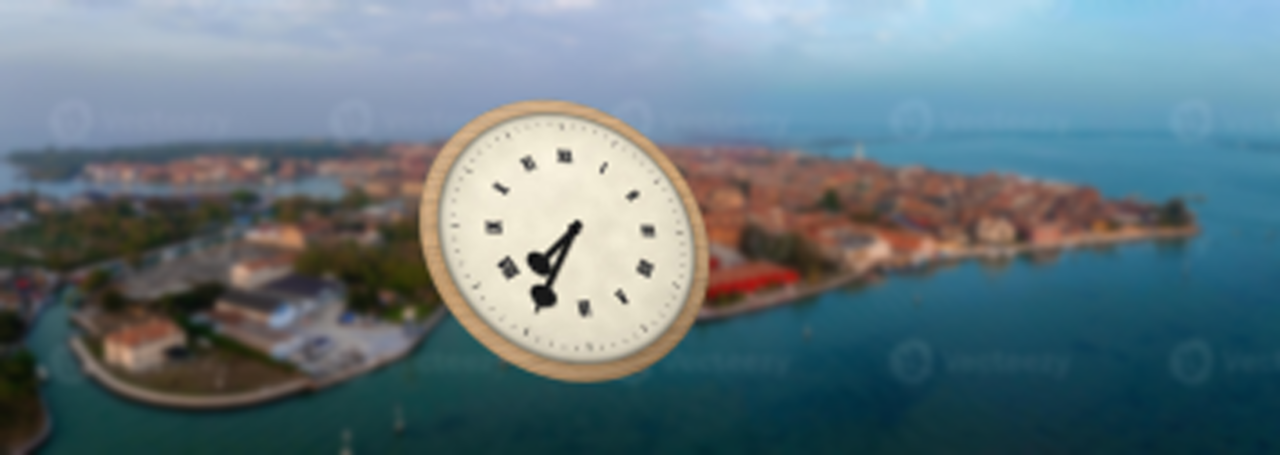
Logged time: 7 h 35 min
